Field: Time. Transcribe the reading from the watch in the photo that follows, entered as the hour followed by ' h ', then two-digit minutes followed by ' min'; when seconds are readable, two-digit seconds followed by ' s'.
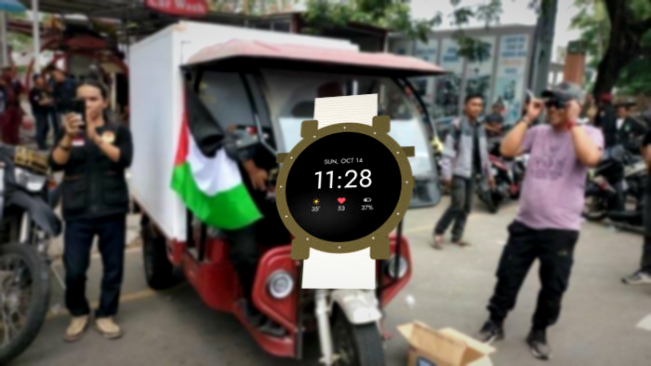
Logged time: 11 h 28 min
